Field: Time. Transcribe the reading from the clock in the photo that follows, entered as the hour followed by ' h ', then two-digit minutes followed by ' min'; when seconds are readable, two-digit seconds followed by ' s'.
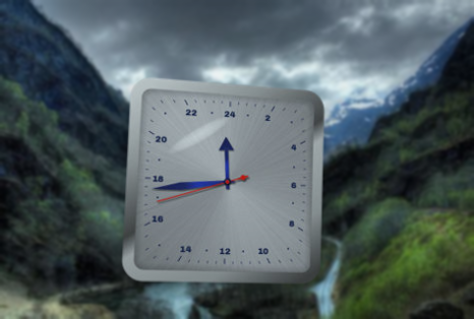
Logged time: 23 h 43 min 42 s
